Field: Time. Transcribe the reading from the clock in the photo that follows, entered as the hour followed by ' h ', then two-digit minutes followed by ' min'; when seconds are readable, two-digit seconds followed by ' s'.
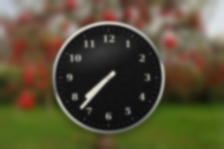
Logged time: 7 h 37 min
